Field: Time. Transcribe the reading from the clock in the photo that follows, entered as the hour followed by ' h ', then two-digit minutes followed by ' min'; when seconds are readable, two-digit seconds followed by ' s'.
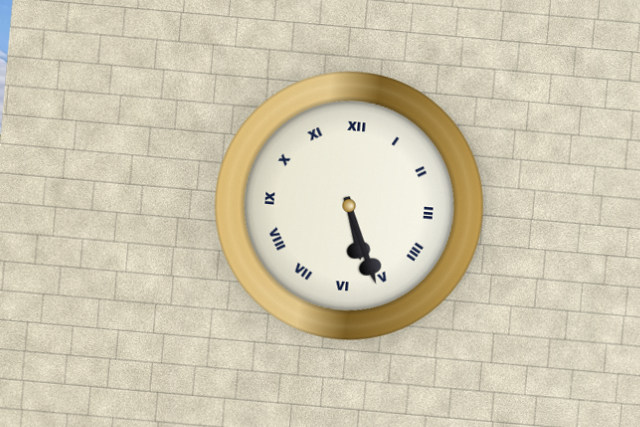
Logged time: 5 h 26 min
